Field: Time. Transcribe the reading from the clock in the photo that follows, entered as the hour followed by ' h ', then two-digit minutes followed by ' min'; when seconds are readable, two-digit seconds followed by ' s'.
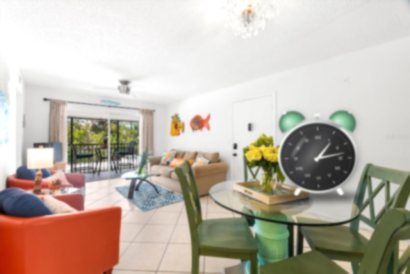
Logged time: 1 h 13 min
